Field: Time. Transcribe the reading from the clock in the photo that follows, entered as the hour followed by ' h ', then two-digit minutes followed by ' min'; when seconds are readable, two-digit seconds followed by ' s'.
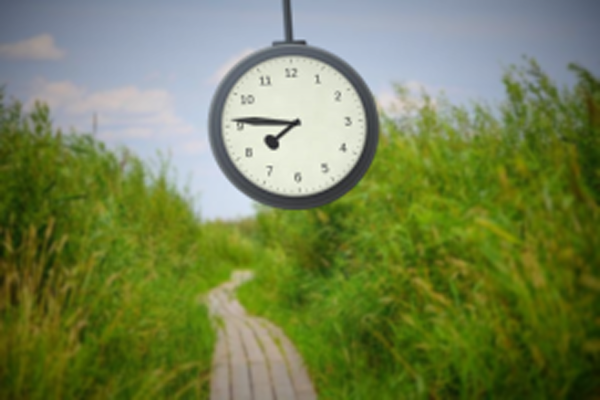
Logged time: 7 h 46 min
